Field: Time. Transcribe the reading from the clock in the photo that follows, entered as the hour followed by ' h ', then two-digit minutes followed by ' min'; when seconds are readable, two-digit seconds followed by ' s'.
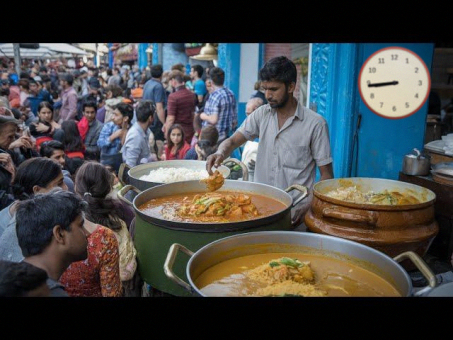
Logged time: 8 h 44 min
